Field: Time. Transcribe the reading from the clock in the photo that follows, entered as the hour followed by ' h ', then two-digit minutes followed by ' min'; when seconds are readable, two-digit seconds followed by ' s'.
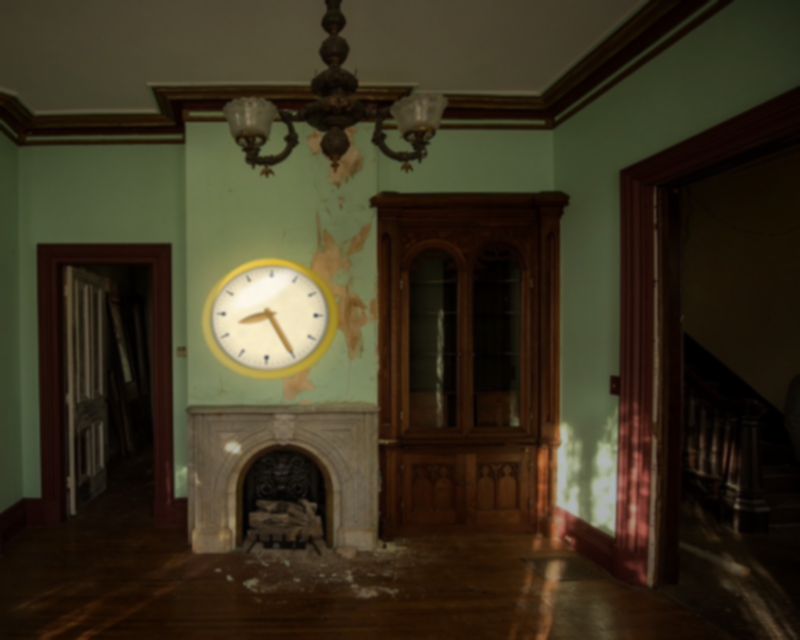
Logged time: 8 h 25 min
